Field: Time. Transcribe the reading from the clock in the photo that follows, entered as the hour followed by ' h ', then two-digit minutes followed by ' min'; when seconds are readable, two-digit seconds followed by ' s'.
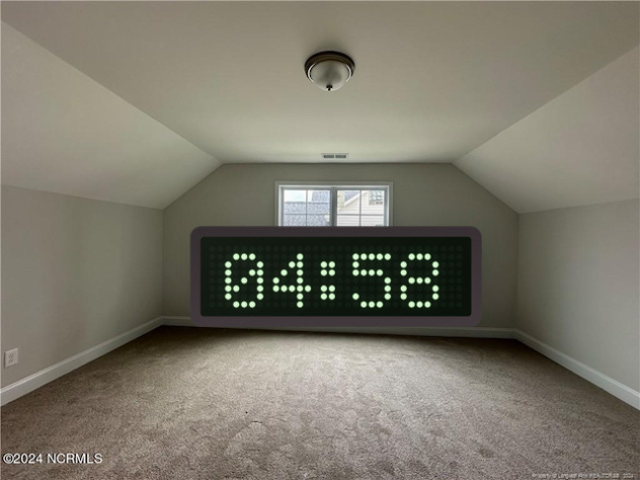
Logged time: 4 h 58 min
